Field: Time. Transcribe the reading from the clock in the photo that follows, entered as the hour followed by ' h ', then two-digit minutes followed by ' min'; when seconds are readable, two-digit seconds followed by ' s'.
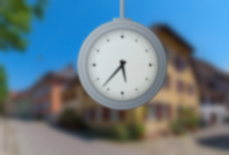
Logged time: 5 h 37 min
